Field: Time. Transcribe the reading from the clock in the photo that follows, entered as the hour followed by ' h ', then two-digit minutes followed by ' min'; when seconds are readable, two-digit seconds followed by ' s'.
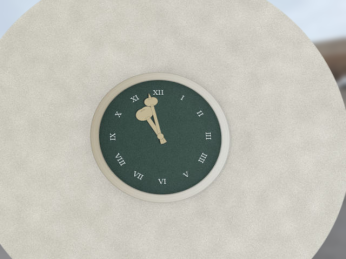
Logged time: 10 h 58 min
